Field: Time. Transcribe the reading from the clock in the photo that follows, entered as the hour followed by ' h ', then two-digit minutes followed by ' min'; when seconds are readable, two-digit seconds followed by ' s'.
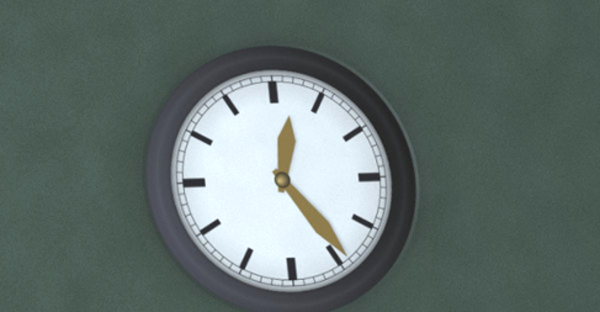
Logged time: 12 h 24 min
